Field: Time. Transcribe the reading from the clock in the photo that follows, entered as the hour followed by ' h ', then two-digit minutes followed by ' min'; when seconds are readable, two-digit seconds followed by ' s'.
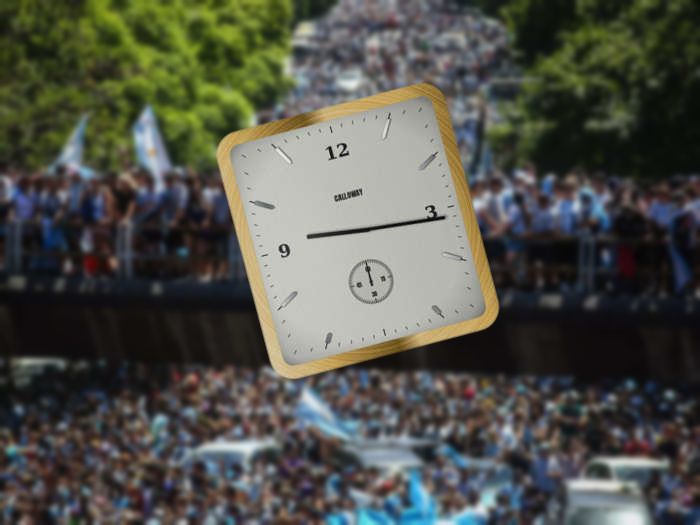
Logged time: 9 h 16 min
